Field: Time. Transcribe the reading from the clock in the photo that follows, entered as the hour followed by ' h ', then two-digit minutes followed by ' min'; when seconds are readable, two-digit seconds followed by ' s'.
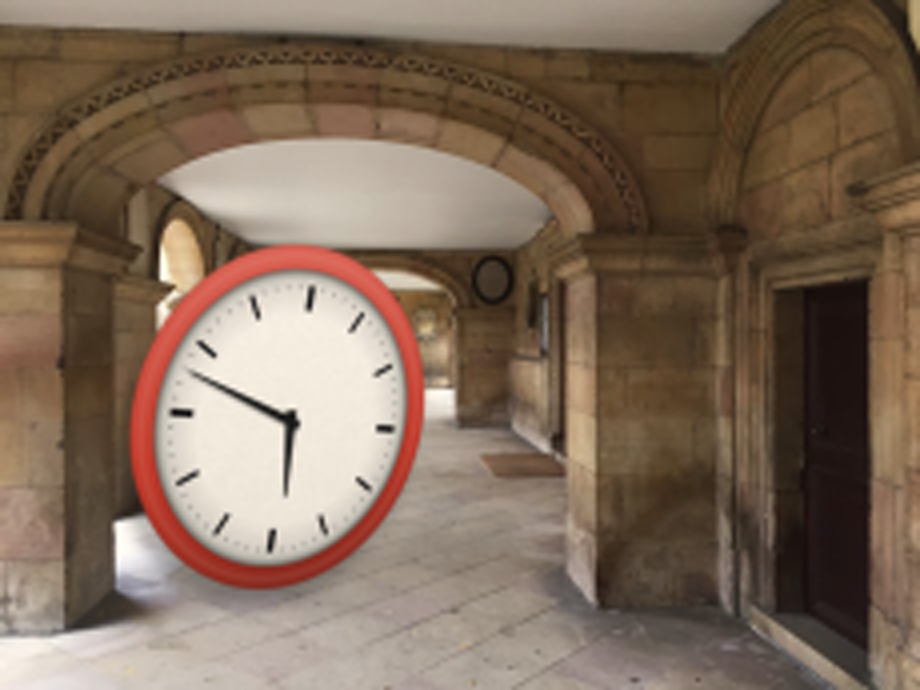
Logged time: 5 h 48 min
